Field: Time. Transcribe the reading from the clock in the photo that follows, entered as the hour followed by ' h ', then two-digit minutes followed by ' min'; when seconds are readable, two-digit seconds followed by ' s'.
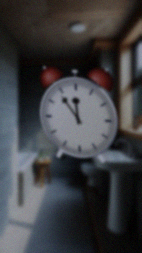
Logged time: 11 h 54 min
